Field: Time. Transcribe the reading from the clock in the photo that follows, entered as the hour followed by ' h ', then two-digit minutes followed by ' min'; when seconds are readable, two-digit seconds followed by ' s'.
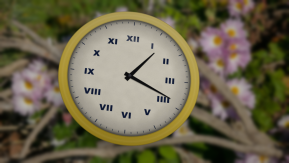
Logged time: 1 h 19 min
